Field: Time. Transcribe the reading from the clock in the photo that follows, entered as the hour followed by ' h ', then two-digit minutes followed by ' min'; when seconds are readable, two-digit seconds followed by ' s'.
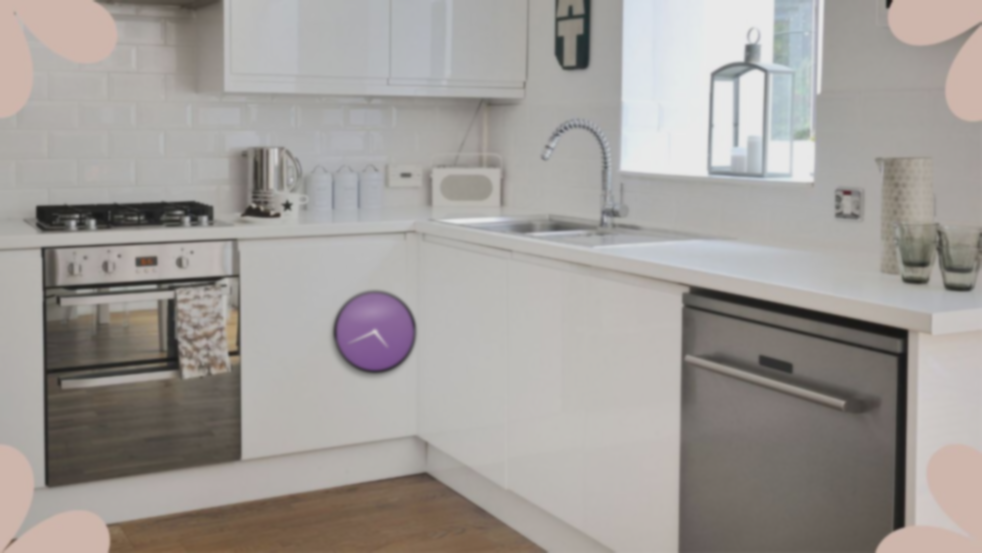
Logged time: 4 h 41 min
